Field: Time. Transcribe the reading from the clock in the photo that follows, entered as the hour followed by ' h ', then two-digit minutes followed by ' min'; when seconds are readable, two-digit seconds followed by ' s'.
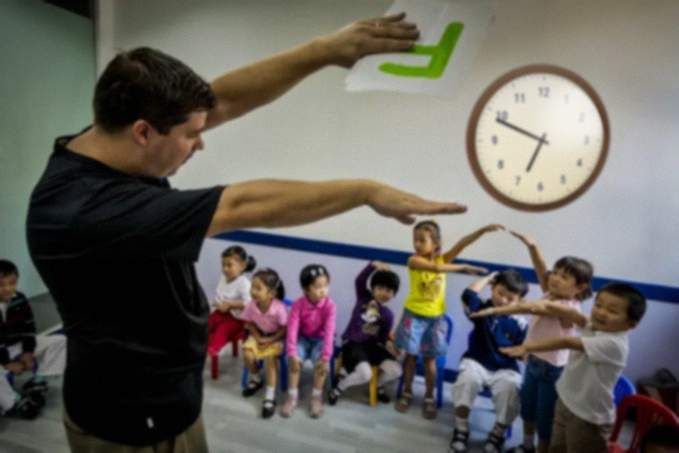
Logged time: 6 h 49 min
